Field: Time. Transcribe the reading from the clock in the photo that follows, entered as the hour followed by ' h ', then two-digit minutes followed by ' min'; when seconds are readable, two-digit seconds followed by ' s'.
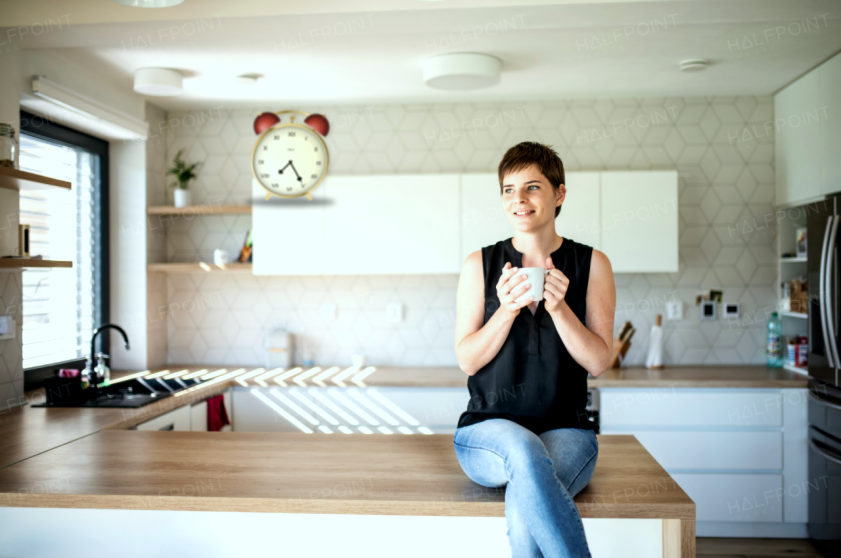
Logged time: 7 h 25 min
